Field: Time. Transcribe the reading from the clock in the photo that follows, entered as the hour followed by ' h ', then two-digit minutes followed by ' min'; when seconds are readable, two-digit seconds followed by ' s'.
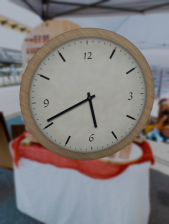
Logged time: 5 h 41 min
